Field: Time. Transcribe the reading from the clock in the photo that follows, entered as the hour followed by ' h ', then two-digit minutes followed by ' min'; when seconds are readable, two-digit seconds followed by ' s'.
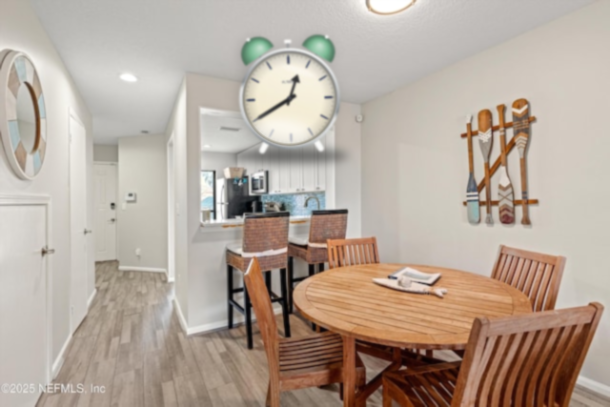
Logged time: 12 h 40 min
